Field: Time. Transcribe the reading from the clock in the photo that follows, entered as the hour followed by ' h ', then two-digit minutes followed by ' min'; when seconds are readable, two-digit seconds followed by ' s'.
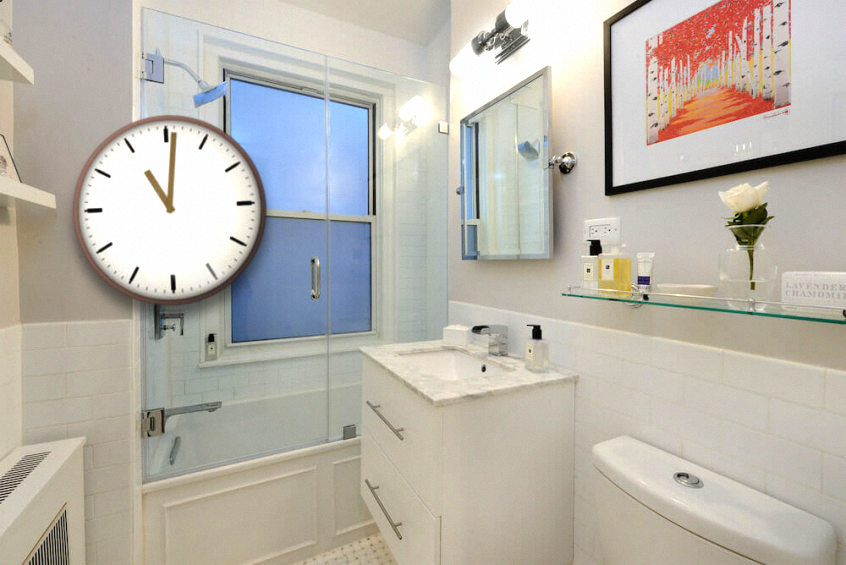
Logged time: 11 h 01 min
